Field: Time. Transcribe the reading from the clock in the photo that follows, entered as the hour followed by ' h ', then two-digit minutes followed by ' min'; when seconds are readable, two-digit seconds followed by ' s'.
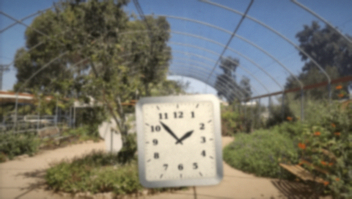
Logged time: 1 h 53 min
